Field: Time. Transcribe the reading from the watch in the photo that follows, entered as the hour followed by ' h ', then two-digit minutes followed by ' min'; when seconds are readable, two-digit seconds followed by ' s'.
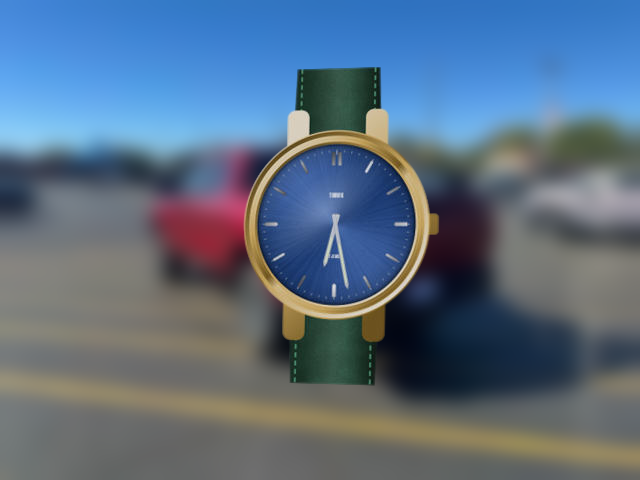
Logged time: 6 h 28 min
